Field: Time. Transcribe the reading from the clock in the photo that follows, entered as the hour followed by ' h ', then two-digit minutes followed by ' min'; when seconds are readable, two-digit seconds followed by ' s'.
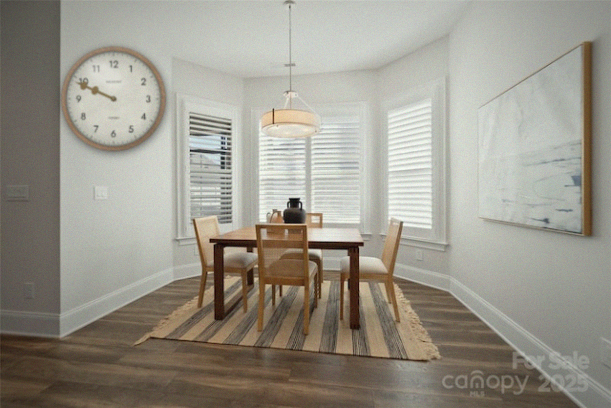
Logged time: 9 h 49 min
